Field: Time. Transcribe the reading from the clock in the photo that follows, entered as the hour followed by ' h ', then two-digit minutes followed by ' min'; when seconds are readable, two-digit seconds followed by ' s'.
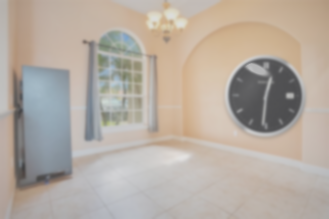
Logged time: 12 h 31 min
